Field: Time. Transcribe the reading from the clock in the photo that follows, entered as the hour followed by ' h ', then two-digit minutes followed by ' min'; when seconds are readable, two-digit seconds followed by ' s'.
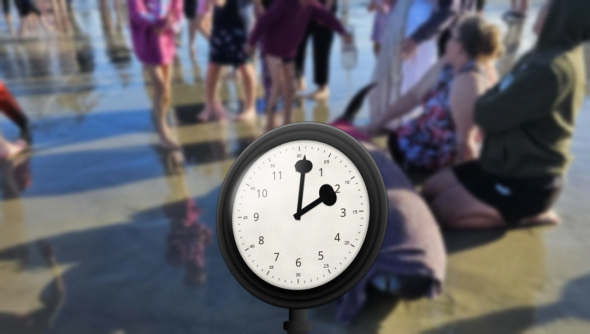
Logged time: 2 h 01 min
